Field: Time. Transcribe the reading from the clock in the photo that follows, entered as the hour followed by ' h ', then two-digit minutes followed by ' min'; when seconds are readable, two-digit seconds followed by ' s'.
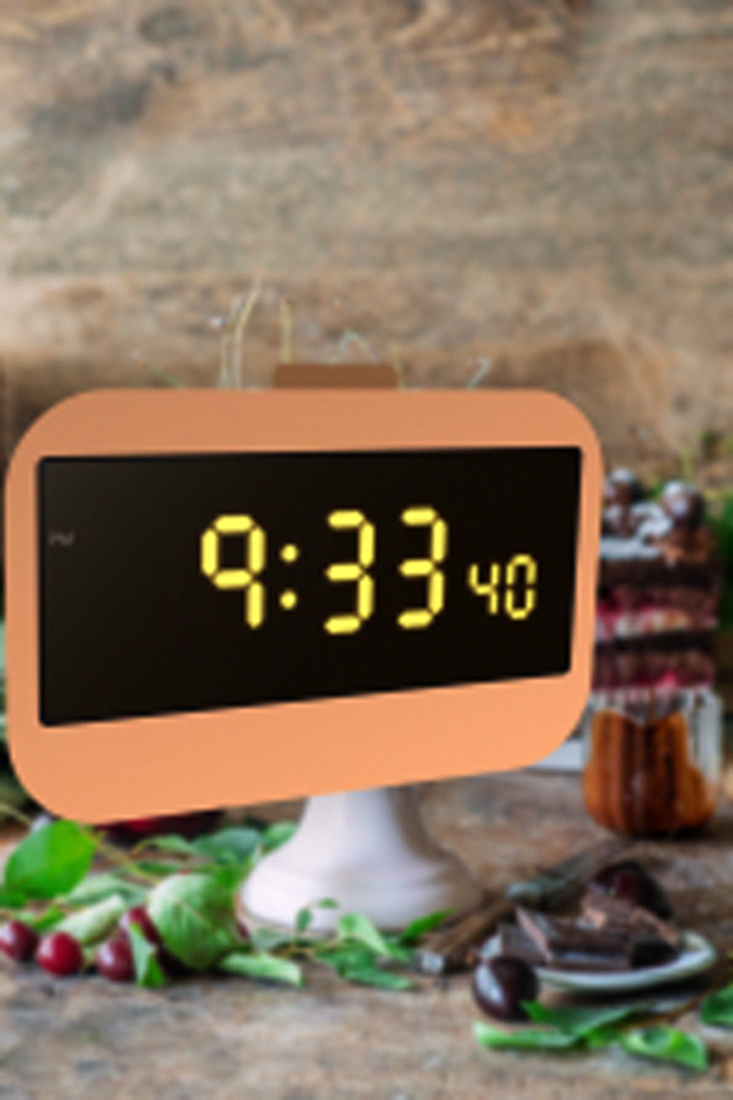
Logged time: 9 h 33 min 40 s
